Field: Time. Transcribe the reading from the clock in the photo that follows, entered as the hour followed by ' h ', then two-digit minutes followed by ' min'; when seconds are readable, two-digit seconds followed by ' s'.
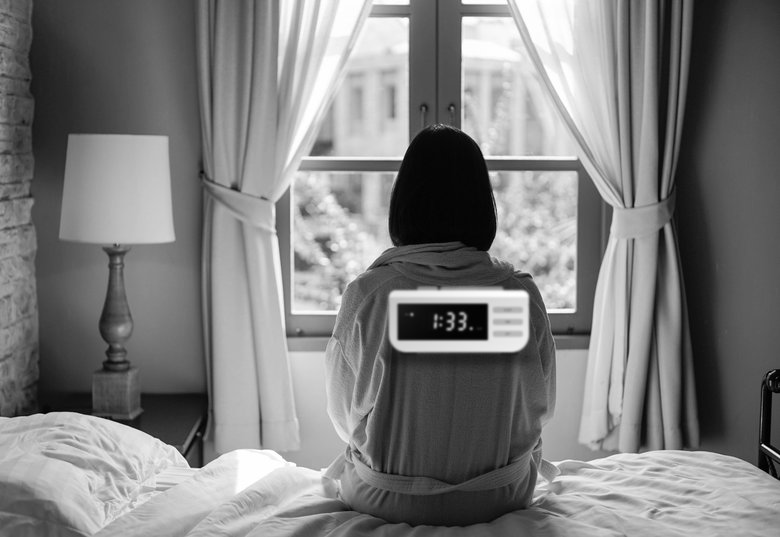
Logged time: 1 h 33 min
